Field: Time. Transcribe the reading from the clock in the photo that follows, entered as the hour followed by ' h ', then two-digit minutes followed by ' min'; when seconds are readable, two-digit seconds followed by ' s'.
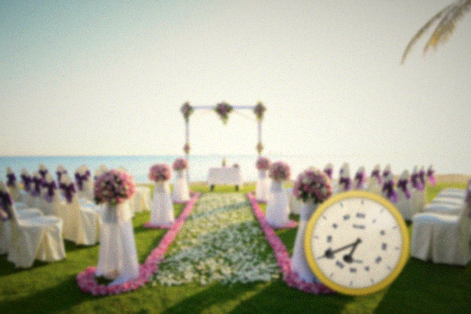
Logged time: 6 h 40 min
